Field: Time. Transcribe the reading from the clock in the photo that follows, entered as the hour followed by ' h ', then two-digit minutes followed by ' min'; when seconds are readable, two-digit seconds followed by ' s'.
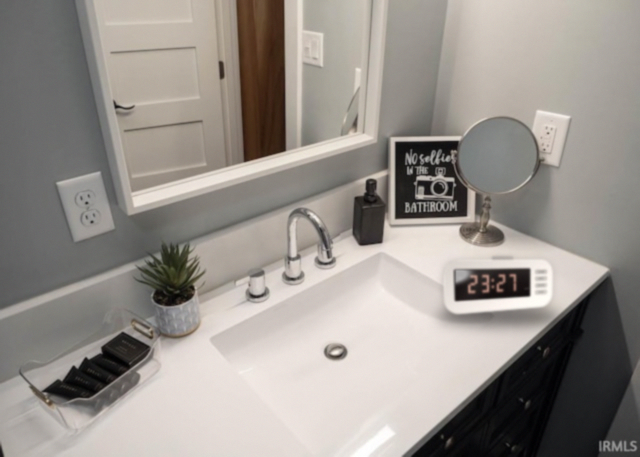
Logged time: 23 h 27 min
